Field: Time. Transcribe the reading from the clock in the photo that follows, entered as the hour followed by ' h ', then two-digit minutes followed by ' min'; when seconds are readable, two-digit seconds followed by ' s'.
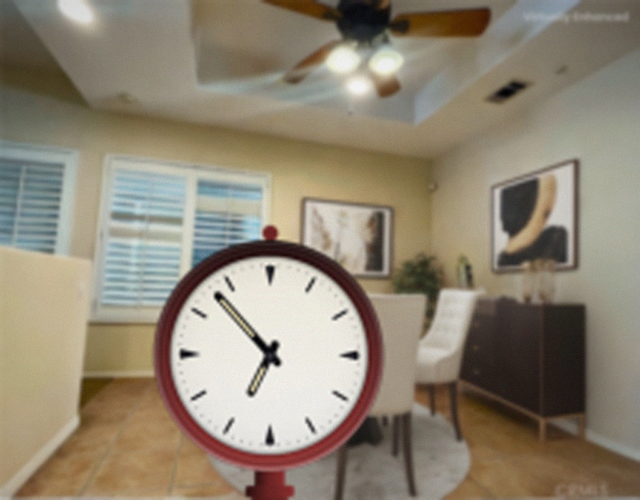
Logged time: 6 h 53 min
